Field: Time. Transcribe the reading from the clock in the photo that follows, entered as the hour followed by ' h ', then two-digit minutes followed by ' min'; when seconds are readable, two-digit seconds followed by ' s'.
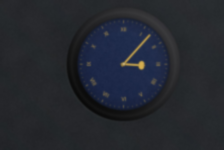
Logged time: 3 h 07 min
